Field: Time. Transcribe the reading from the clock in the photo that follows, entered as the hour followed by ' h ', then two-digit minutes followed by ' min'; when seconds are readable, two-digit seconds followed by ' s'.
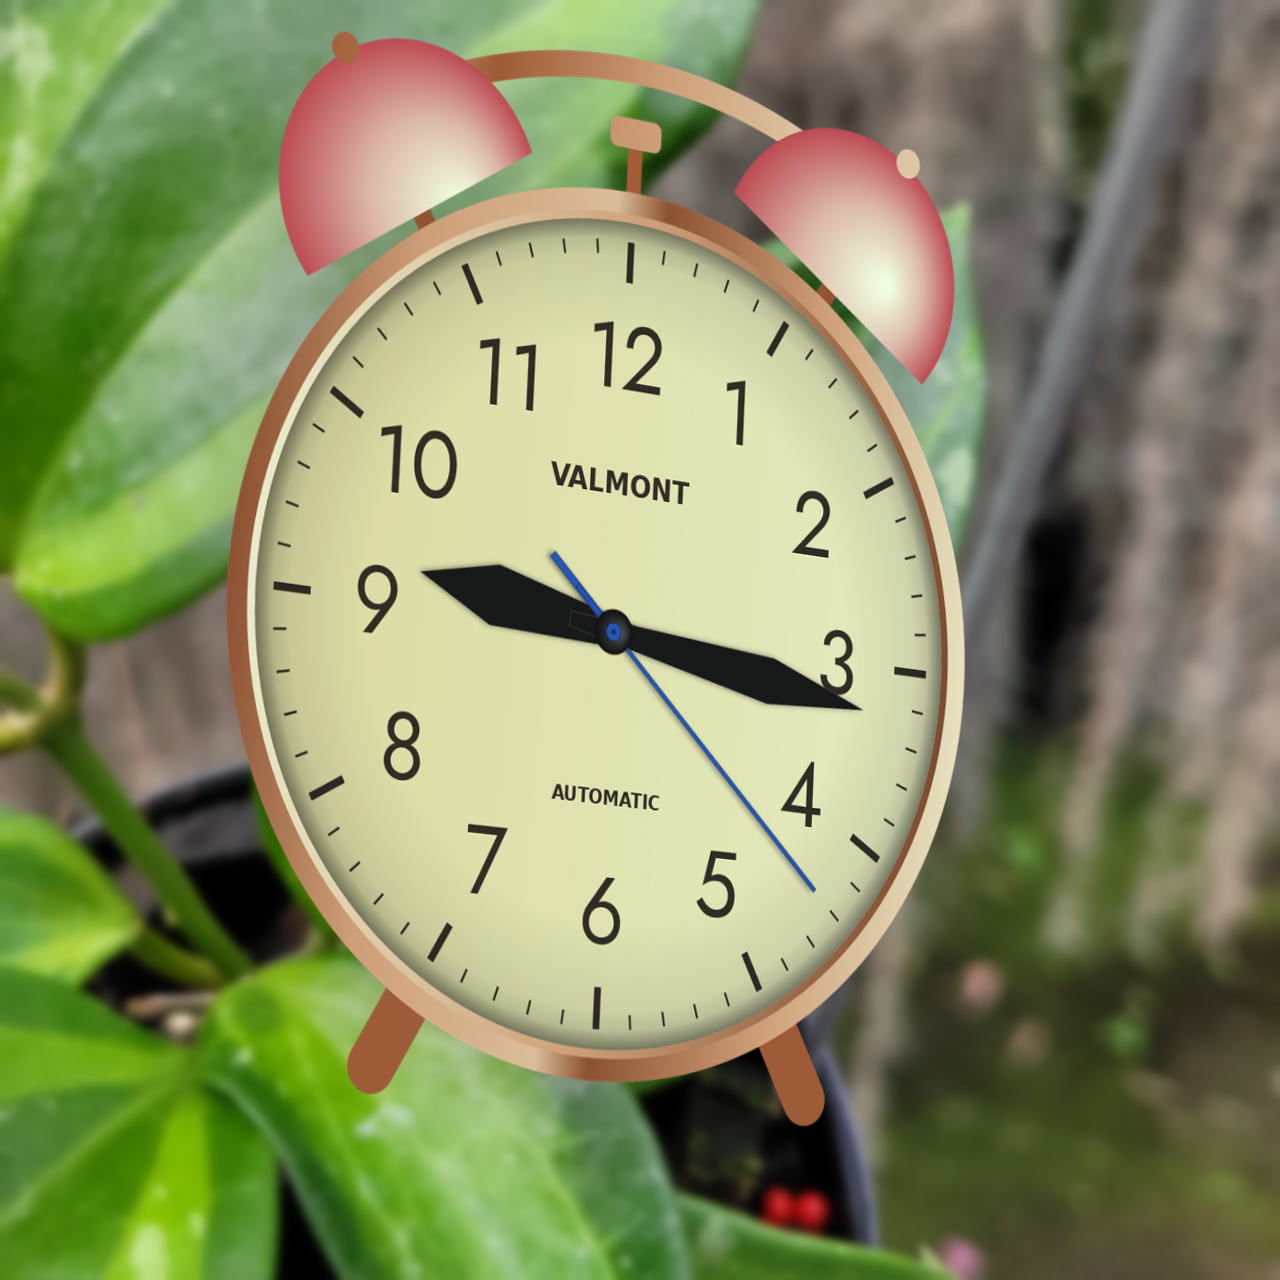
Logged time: 9 h 16 min 22 s
